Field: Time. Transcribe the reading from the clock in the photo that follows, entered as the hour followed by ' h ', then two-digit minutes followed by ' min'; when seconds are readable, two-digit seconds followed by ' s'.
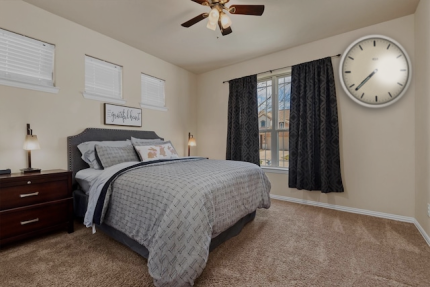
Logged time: 7 h 38 min
